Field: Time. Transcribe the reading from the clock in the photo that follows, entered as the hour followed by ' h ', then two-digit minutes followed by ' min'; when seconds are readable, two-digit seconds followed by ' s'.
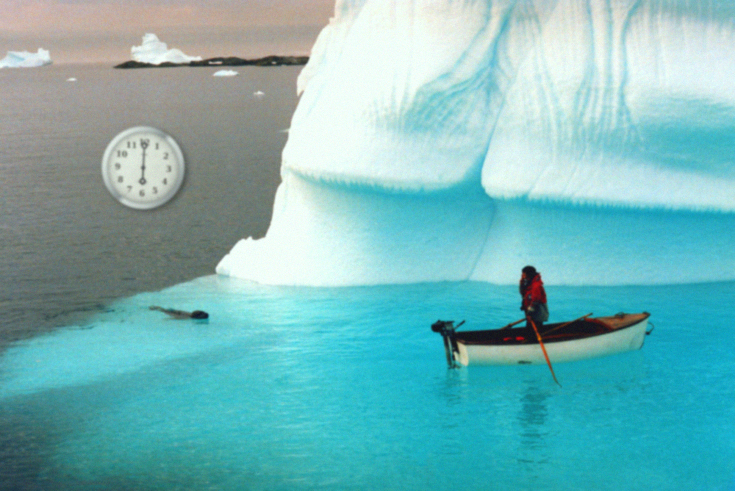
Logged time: 6 h 00 min
